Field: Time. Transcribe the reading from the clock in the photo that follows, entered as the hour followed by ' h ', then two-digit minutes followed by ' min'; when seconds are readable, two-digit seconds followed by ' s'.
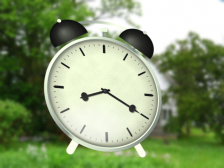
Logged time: 8 h 20 min
